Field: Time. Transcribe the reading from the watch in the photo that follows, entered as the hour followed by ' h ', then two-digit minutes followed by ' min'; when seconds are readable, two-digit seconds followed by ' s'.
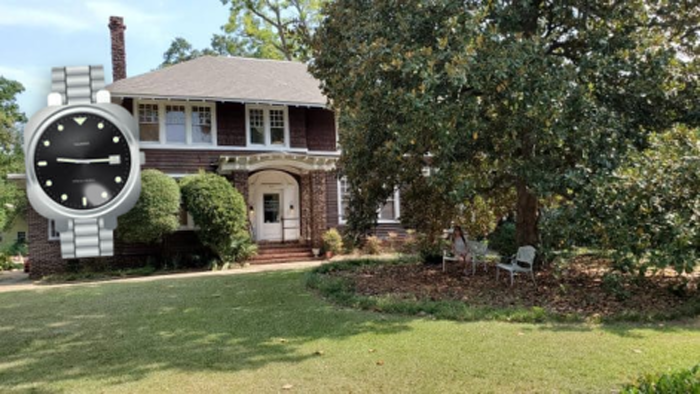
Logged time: 9 h 15 min
